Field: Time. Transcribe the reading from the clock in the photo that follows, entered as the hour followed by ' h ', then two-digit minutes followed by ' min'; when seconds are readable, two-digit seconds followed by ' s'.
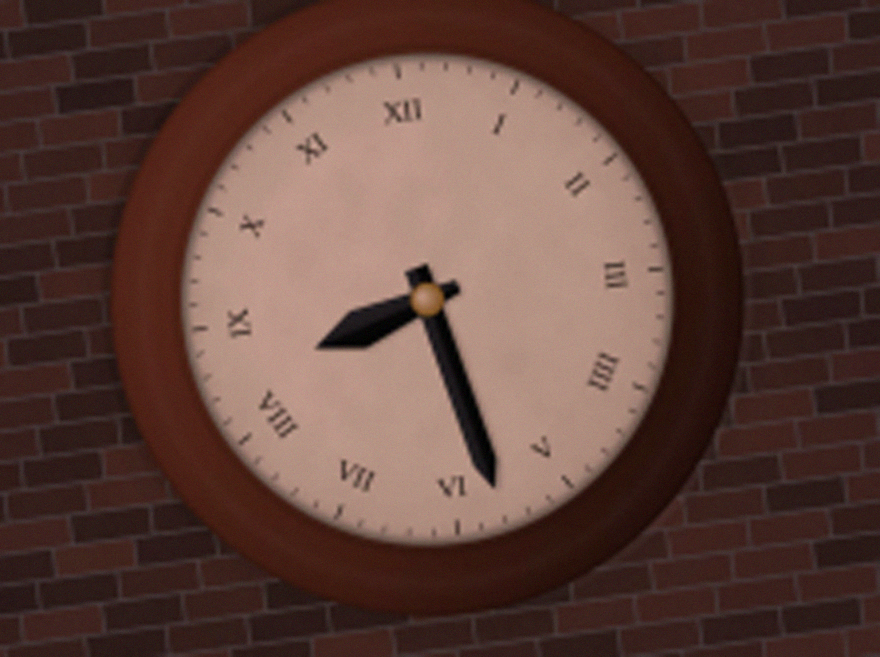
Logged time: 8 h 28 min
